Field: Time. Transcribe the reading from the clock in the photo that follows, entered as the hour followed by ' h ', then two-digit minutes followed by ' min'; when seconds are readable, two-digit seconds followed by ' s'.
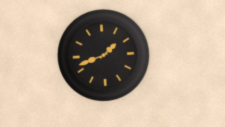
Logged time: 1 h 42 min
